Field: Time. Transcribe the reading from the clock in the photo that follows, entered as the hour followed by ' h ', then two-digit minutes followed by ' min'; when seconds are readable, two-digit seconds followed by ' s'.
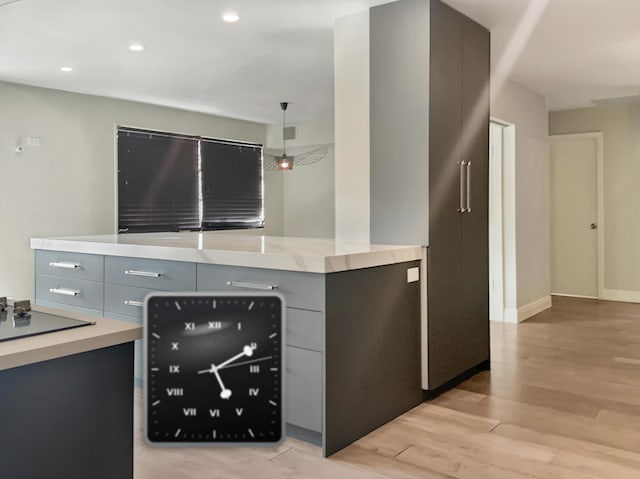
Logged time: 5 h 10 min 13 s
